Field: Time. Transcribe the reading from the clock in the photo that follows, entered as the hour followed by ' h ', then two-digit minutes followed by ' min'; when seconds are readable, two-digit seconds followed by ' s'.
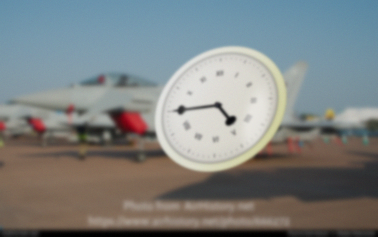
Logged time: 4 h 45 min
